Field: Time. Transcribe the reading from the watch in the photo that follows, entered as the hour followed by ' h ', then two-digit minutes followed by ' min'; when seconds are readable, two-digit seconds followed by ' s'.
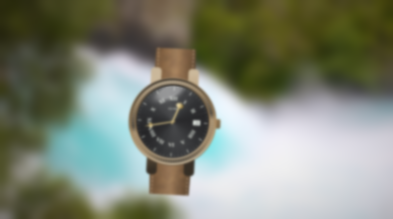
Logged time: 12 h 43 min
